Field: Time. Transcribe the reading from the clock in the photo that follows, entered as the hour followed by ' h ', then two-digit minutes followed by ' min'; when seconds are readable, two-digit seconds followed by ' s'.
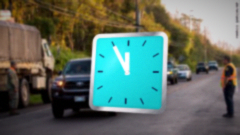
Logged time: 11 h 55 min
